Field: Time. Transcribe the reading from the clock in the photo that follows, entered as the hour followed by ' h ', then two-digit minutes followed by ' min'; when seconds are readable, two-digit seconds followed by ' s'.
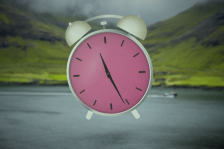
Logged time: 11 h 26 min
